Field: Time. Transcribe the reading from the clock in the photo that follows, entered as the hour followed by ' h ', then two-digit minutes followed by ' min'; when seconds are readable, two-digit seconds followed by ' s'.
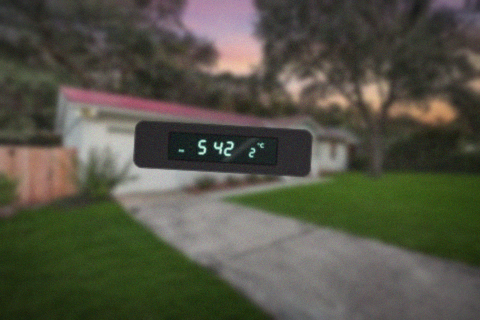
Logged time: 5 h 42 min
